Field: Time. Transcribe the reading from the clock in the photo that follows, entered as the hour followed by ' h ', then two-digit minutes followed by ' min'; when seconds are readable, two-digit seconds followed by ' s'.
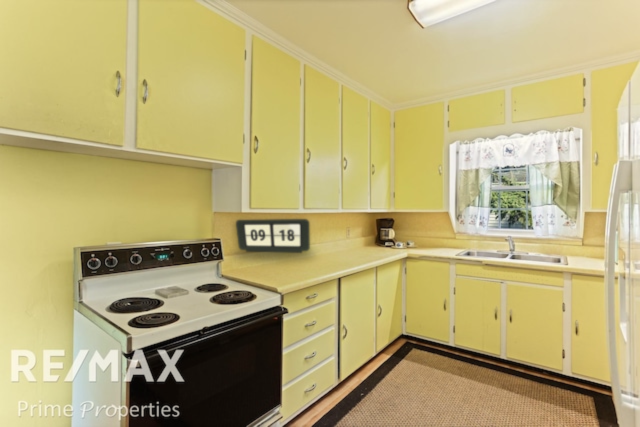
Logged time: 9 h 18 min
